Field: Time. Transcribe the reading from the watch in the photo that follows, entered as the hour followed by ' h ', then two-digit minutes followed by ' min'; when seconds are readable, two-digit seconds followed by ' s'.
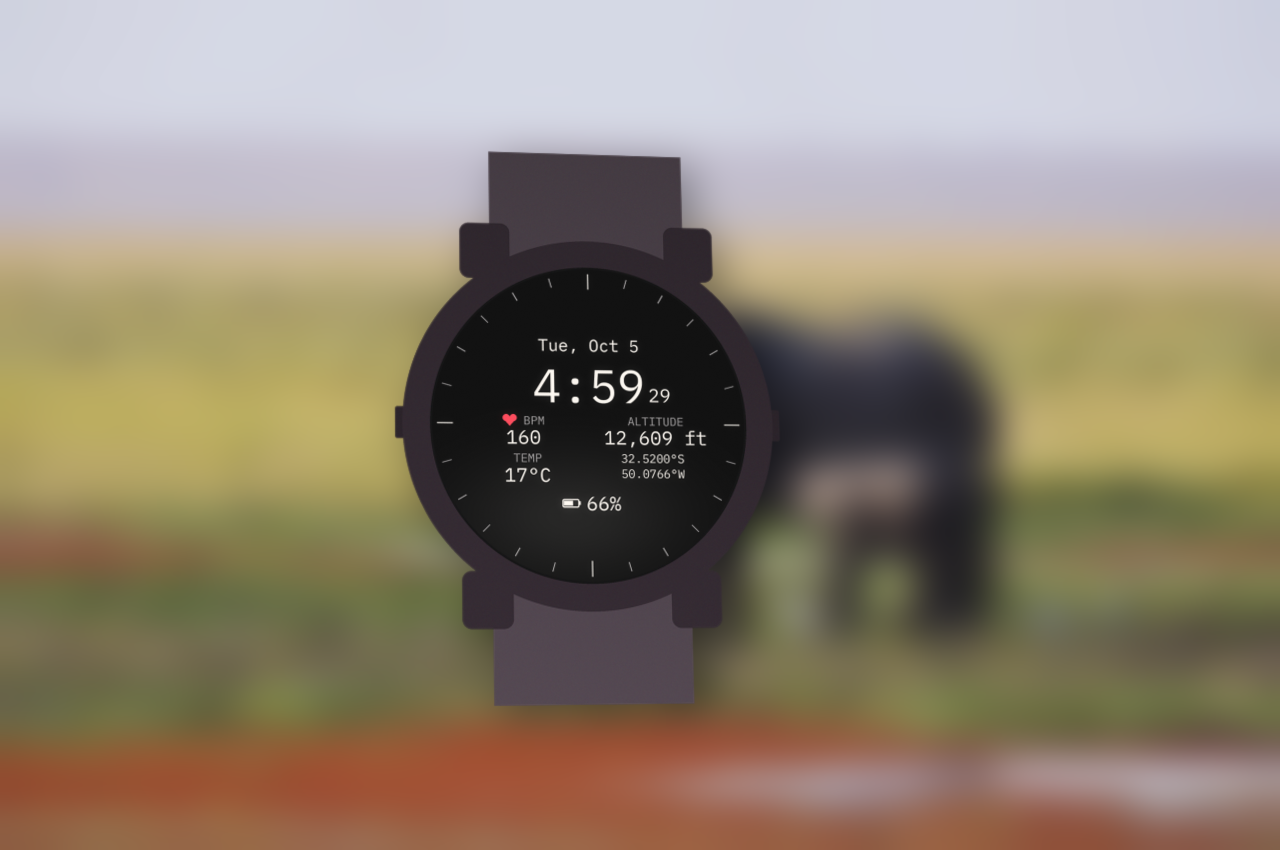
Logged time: 4 h 59 min 29 s
